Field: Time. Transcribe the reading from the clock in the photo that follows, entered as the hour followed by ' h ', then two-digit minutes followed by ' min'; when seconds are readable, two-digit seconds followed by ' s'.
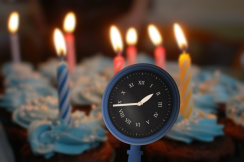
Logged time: 1 h 44 min
